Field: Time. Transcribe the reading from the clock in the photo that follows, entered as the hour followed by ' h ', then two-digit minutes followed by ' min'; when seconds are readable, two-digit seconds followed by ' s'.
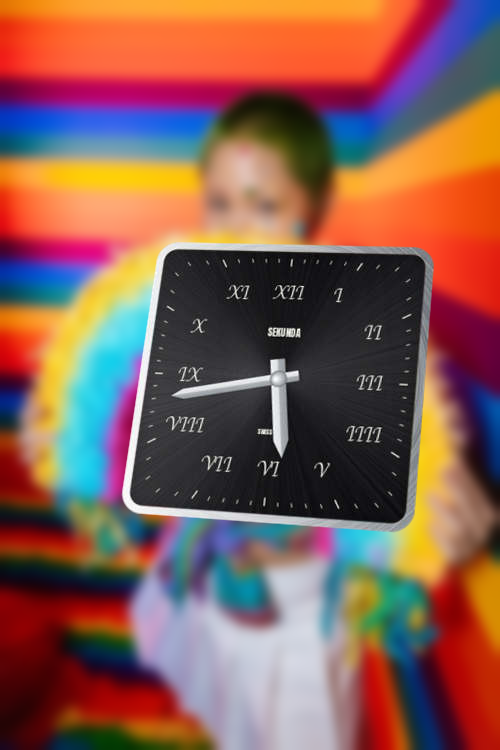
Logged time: 5 h 43 min
